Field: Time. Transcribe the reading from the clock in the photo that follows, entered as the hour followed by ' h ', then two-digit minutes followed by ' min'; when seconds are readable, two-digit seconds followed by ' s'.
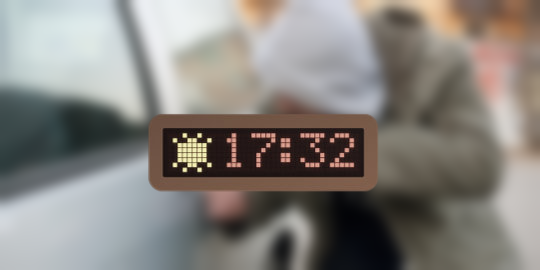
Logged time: 17 h 32 min
